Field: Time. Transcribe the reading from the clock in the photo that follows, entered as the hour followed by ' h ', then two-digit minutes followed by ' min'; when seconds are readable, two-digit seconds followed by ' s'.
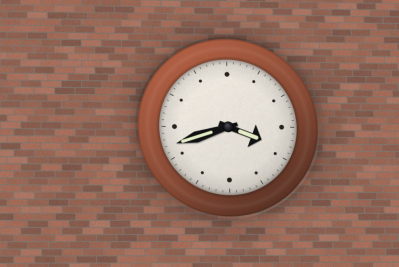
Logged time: 3 h 42 min
